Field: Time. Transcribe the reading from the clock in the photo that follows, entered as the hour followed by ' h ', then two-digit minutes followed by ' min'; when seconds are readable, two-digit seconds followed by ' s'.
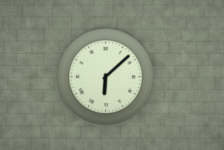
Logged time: 6 h 08 min
